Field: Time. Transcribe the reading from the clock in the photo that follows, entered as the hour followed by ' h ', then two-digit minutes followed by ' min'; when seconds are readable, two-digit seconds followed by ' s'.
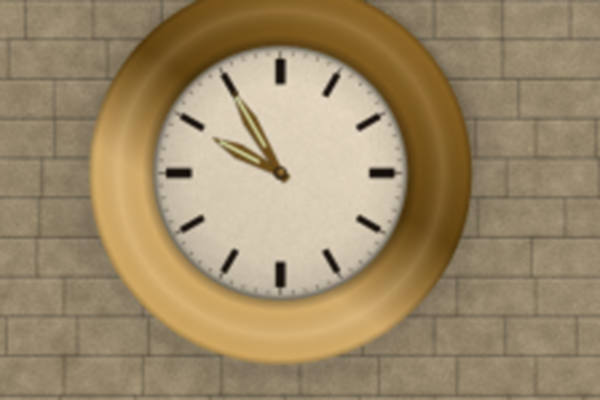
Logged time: 9 h 55 min
